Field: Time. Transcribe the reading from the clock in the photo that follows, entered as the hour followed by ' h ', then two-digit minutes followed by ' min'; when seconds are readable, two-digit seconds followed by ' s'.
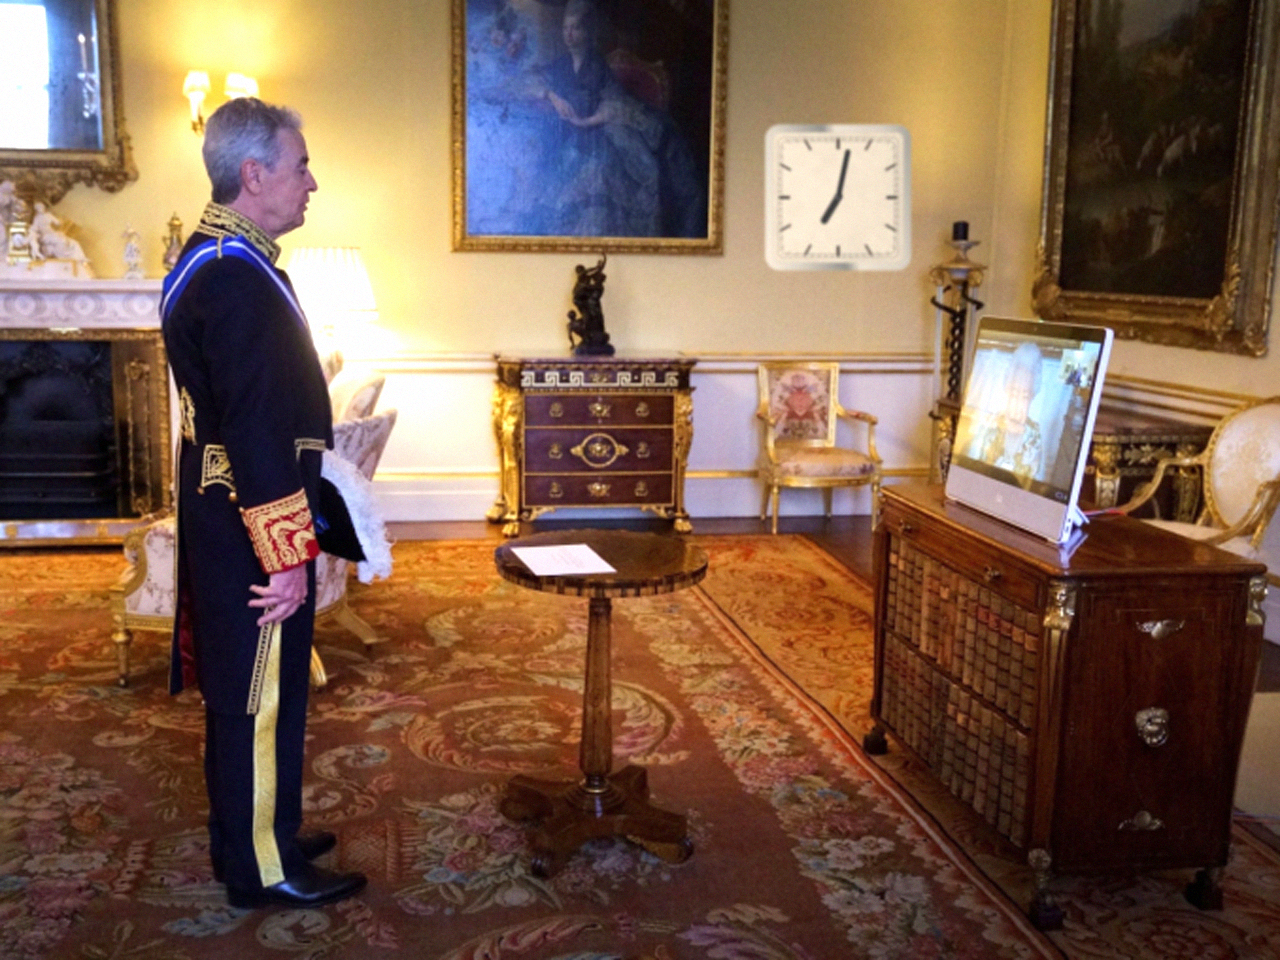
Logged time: 7 h 02 min
